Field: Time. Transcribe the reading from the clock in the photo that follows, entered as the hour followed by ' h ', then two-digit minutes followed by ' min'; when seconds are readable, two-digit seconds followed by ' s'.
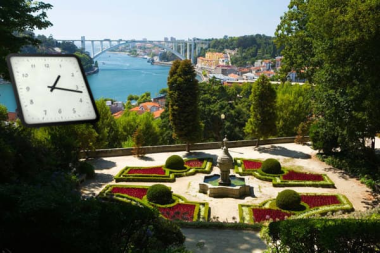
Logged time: 1 h 17 min
